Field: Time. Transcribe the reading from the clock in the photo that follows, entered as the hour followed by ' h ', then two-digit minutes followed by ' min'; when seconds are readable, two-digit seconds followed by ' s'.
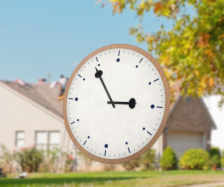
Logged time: 2 h 54 min
